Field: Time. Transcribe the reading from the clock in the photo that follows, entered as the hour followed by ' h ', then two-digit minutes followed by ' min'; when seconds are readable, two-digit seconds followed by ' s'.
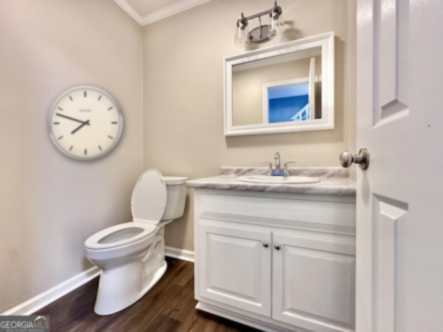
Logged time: 7 h 48 min
